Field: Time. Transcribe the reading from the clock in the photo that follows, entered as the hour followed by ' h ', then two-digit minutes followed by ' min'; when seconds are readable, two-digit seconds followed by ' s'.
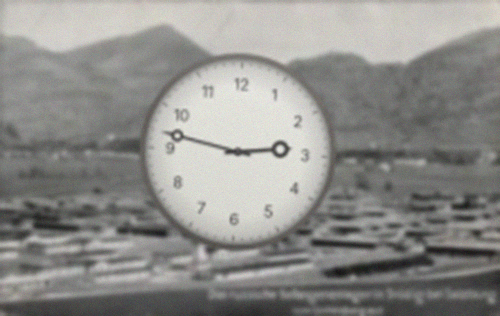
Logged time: 2 h 47 min
